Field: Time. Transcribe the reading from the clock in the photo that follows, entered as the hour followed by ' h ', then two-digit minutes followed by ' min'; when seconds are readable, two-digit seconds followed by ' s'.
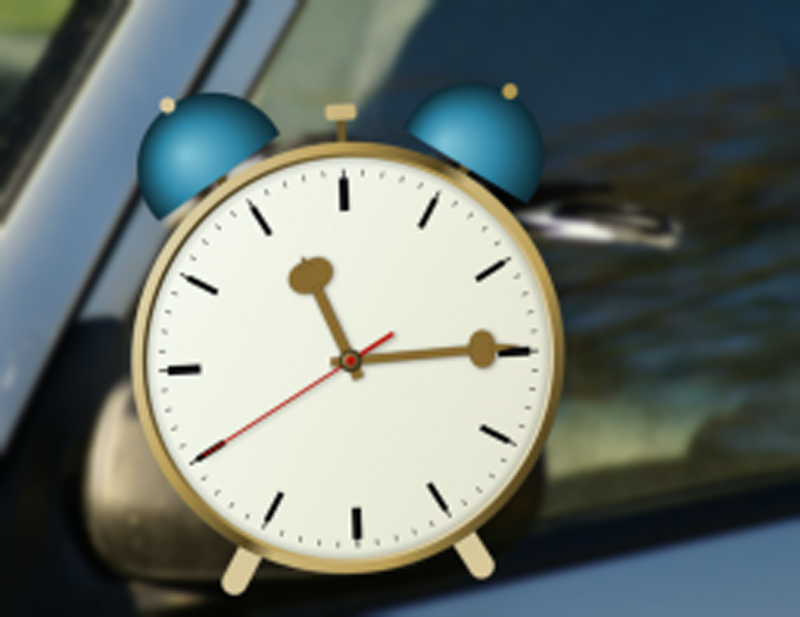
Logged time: 11 h 14 min 40 s
